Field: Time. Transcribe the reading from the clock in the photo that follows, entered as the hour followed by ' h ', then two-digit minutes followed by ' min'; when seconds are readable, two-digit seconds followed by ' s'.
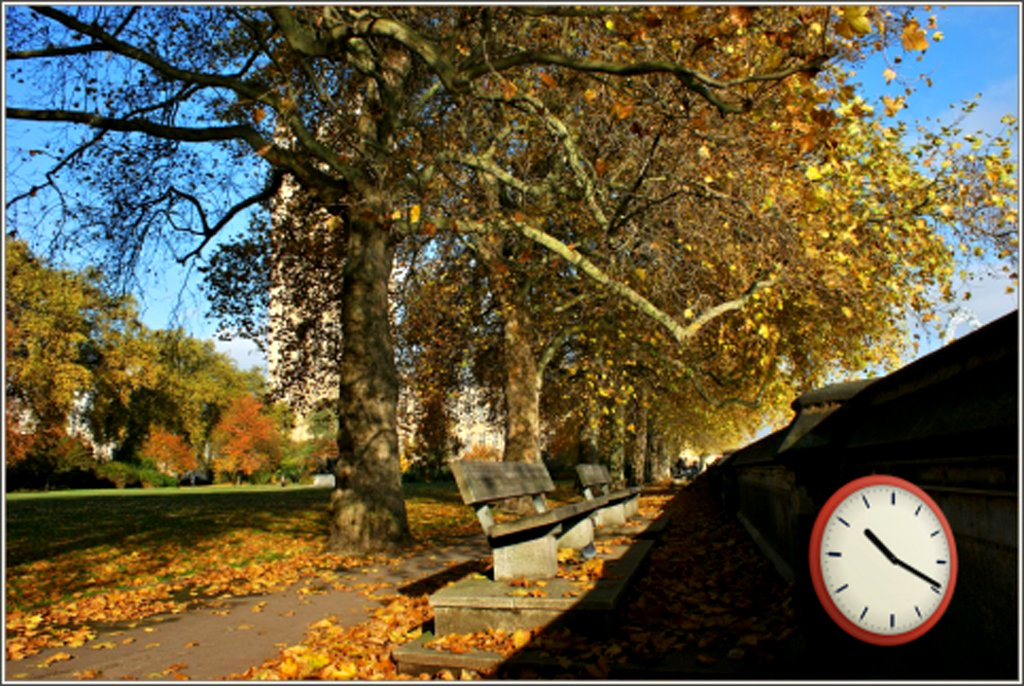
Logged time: 10 h 19 min
